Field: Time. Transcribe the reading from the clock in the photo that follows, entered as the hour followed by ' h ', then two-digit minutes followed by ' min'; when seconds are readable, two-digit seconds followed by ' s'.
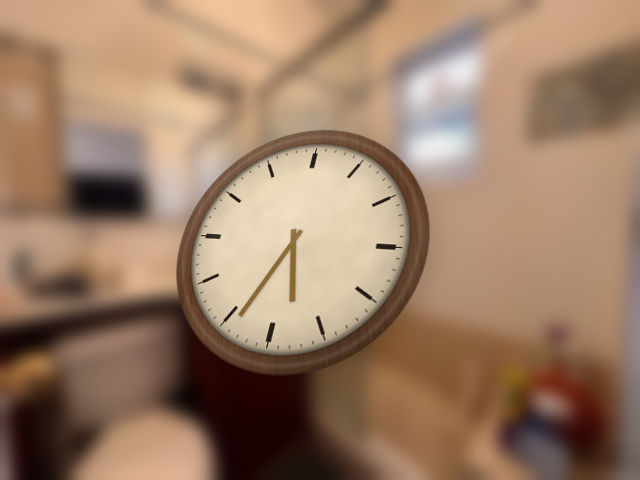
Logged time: 5 h 34 min
